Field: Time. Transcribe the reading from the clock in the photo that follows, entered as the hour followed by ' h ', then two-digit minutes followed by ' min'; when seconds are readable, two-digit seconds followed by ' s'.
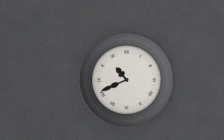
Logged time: 10 h 41 min
